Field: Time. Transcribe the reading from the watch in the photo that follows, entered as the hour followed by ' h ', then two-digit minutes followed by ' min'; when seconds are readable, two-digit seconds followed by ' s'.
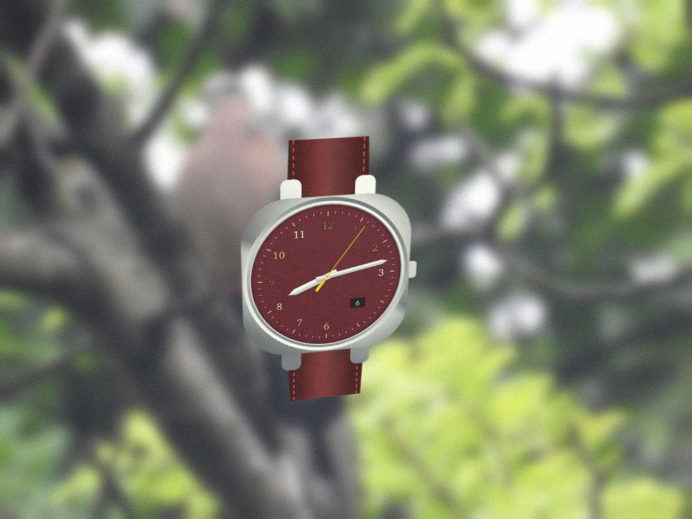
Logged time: 8 h 13 min 06 s
